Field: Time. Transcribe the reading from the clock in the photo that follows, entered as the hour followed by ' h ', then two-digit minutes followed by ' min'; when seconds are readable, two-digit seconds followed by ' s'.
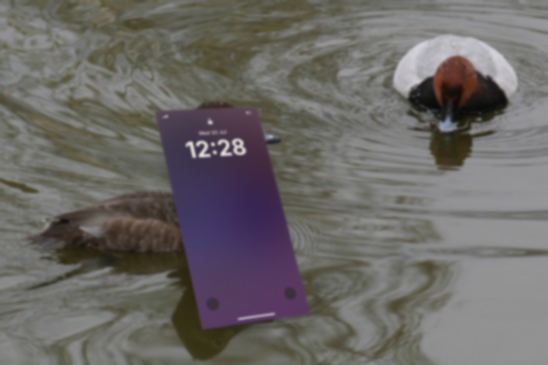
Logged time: 12 h 28 min
